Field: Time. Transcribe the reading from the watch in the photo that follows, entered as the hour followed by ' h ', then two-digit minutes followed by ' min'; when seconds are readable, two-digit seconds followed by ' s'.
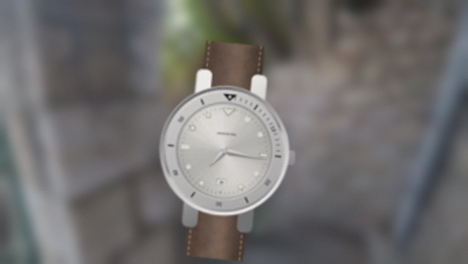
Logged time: 7 h 16 min
